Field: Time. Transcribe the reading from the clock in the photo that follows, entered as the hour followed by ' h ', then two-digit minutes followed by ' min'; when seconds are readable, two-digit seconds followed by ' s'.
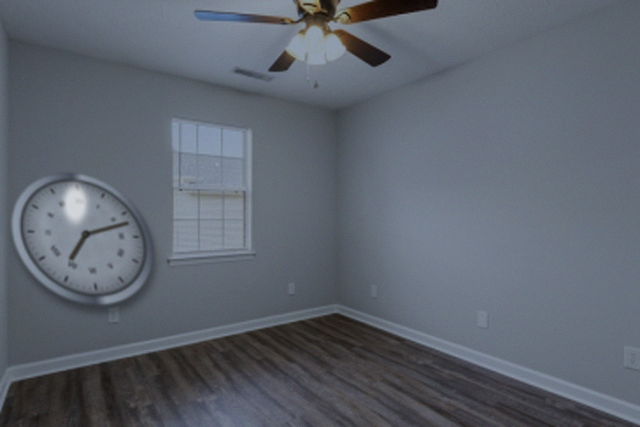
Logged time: 7 h 12 min
